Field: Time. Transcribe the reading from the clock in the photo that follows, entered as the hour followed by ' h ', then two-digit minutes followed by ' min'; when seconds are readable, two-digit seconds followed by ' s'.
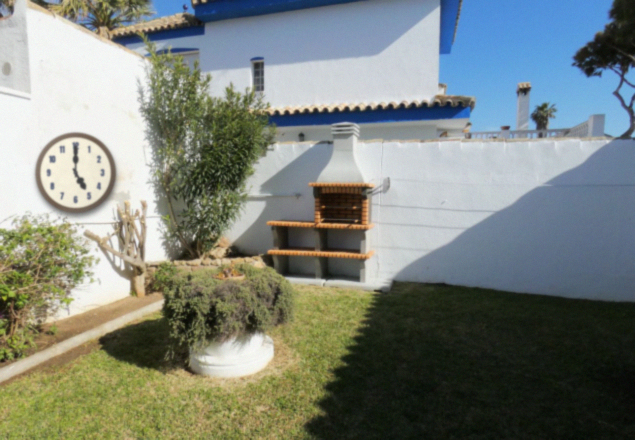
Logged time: 5 h 00 min
